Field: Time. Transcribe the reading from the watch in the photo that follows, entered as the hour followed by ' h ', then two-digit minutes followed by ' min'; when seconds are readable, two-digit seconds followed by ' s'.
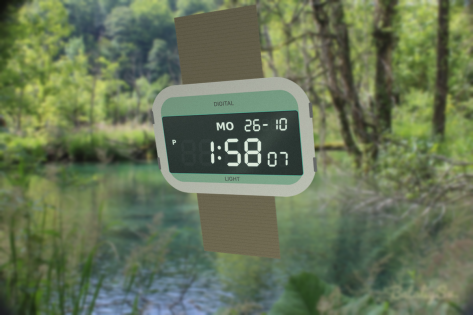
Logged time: 1 h 58 min 07 s
